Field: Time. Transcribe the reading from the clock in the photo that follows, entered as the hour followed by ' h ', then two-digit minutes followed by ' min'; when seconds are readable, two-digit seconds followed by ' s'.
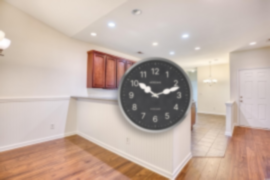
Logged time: 10 h 12 min
